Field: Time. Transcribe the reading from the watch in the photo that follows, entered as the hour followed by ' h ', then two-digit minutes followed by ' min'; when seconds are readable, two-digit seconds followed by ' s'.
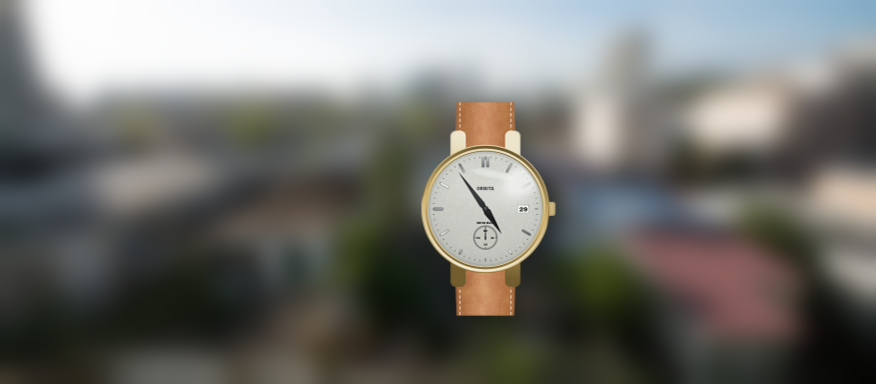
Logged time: 4 h 54 min
